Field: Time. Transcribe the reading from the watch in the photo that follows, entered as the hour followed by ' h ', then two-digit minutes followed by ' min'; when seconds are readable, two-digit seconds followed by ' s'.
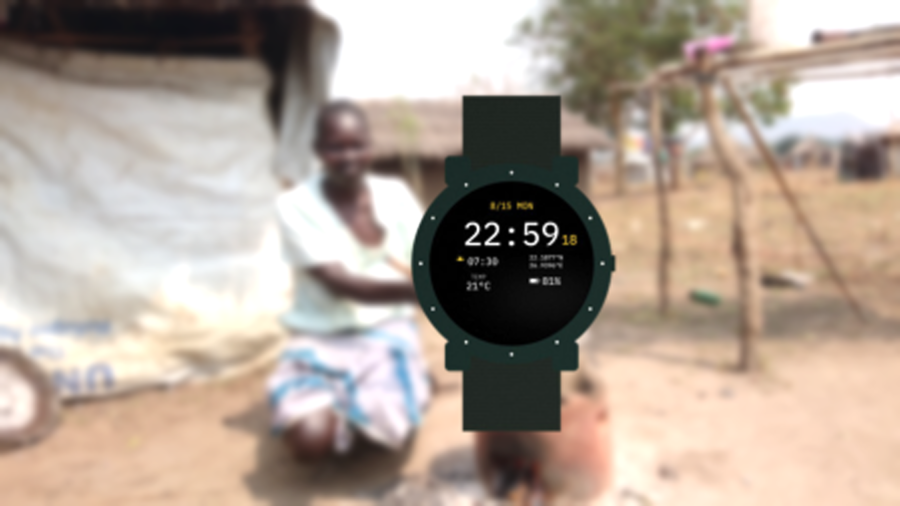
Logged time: 22 h 59 min
